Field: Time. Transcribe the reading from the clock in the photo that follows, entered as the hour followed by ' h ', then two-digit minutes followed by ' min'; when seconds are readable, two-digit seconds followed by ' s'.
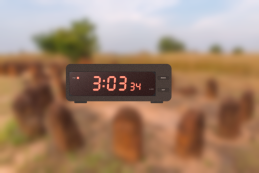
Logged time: 3 h 03 min 34 s
